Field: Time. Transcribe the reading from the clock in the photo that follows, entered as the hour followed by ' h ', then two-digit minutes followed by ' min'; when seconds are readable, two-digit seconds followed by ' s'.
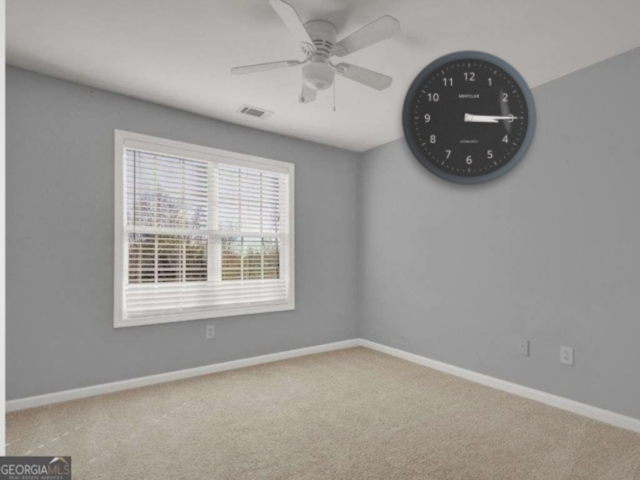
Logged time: 3 h 15 min
